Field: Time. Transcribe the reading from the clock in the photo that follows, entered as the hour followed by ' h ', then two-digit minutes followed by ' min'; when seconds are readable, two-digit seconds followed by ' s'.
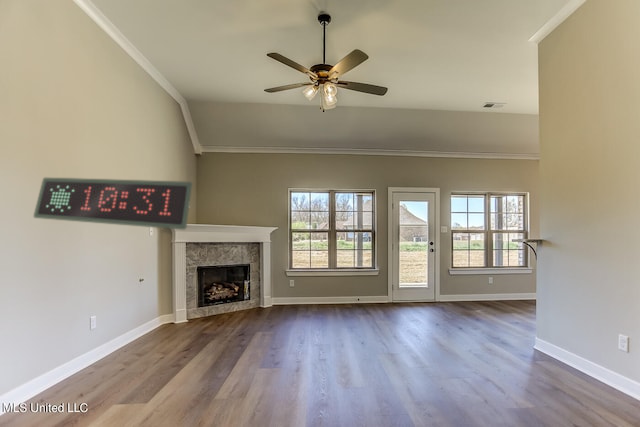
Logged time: 10 h 31 min
